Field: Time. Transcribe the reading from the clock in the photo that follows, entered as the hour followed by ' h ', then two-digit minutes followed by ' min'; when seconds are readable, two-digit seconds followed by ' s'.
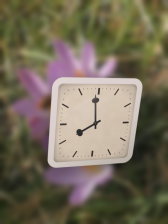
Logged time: 7 h 59 min
